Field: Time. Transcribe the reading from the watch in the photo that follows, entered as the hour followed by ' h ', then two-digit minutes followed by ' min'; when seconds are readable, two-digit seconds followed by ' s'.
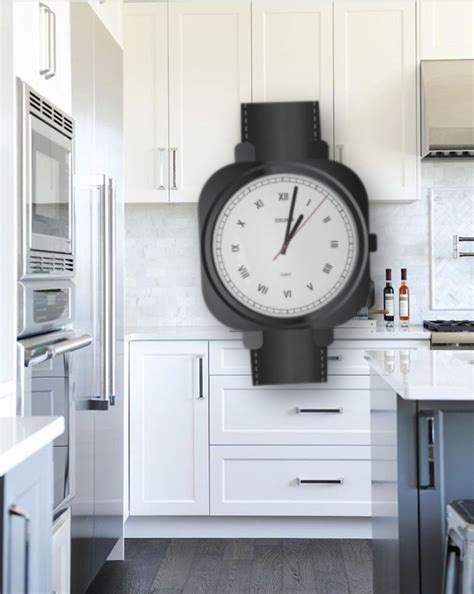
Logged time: 1 h 02 min 07 s
